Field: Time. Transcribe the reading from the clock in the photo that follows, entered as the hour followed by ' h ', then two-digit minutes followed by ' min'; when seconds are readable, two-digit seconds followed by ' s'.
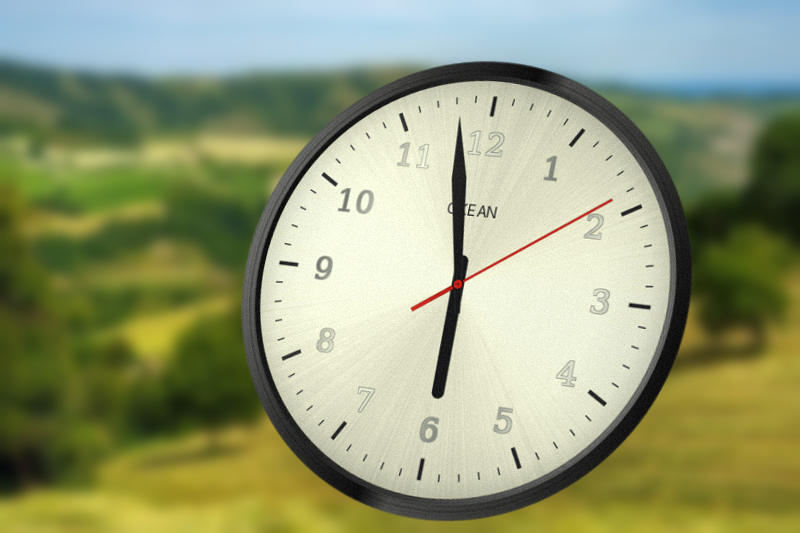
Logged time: 5 h 58 min 09 s
